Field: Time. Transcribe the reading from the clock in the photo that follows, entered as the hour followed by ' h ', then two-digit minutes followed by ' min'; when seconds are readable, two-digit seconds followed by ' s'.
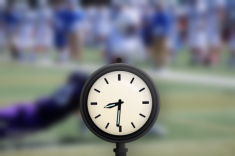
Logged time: 8 h 31 min
